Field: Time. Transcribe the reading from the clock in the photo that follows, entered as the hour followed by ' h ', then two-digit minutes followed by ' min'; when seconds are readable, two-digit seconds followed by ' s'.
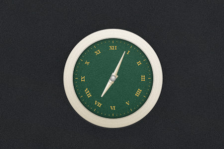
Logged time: 7 h 04 min
